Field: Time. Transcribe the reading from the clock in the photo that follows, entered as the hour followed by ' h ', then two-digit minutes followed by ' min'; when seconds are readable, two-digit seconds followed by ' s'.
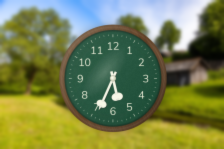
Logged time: 5 h 34 min
